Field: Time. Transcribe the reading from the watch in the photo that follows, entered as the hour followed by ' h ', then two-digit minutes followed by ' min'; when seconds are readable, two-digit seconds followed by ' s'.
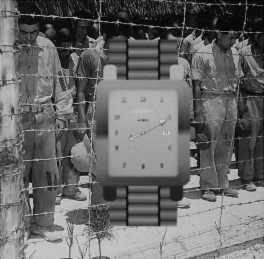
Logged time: 8 h 10 min
